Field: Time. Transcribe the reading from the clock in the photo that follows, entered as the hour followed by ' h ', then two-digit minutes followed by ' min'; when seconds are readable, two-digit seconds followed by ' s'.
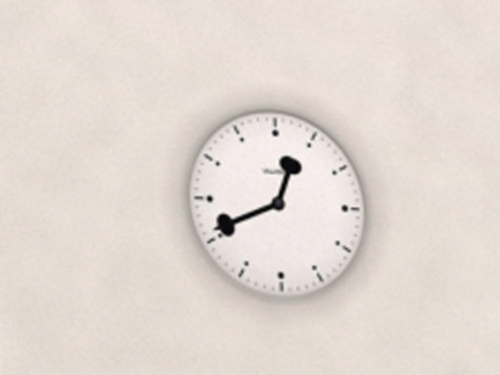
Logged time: 12 h 41 min
